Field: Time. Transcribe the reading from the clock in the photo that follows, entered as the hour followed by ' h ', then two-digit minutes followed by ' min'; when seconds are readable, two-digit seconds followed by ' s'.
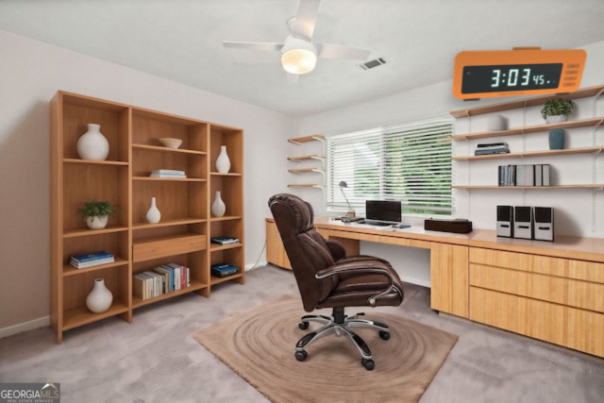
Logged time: 3 h 03 min 45 s
